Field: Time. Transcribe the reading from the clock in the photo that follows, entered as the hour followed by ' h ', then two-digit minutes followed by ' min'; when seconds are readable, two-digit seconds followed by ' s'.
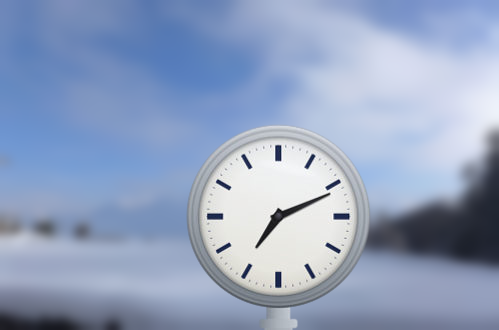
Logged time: 7 h 11 min
